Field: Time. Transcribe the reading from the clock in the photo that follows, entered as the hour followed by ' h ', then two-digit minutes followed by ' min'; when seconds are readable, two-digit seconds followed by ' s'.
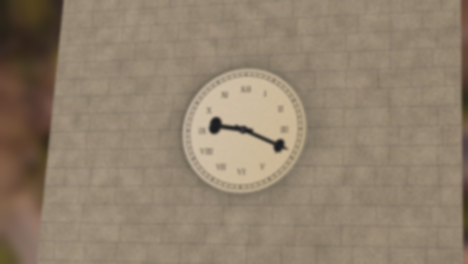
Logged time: 9 h 19 min
